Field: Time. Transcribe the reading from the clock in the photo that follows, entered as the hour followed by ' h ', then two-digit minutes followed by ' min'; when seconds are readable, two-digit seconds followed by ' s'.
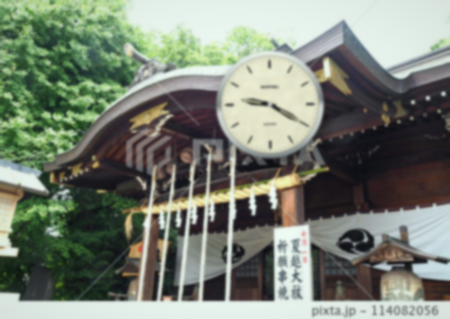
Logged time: 9 h 20 min
